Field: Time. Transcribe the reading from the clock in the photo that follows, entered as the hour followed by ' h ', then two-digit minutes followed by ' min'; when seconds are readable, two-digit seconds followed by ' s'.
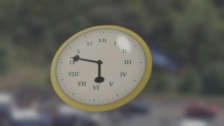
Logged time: 5 h 47 min
